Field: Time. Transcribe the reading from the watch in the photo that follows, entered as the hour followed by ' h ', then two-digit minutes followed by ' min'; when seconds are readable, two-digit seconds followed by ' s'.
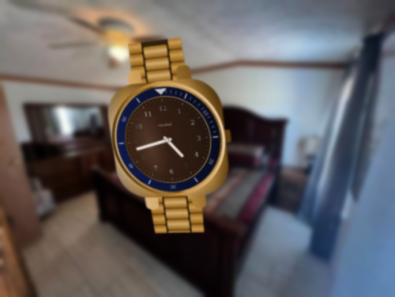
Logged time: 4 h 43 min
